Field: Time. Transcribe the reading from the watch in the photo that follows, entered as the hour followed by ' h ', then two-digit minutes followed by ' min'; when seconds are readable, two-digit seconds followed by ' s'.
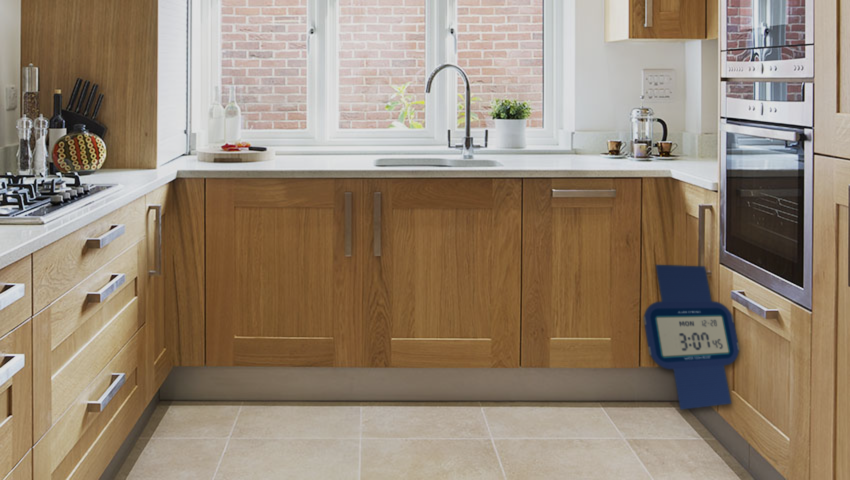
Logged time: 3 h 07 min
